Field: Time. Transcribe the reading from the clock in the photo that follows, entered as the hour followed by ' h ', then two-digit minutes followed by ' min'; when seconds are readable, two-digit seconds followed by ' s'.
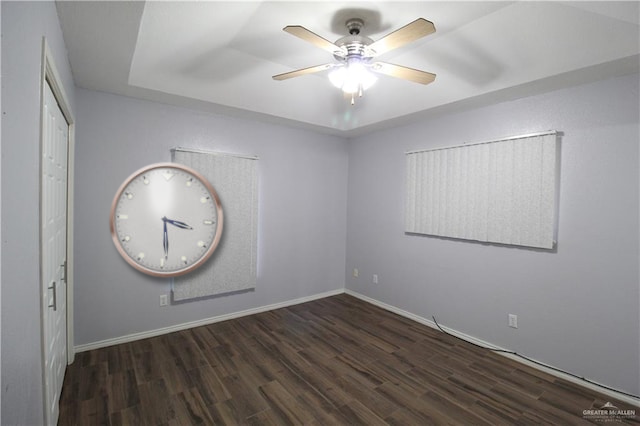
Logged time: 3 h 29 min
